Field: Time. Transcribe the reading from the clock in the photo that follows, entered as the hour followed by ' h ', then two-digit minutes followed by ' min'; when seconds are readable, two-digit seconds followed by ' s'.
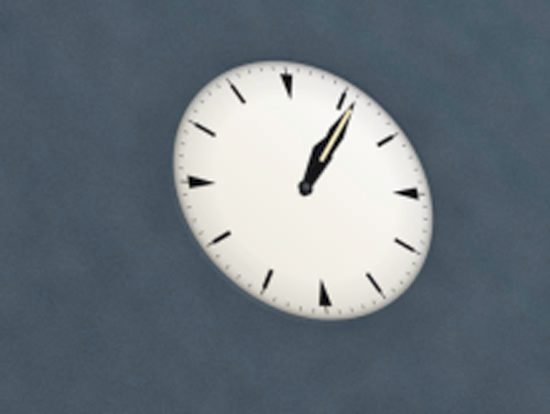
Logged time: 1 h 06 min
